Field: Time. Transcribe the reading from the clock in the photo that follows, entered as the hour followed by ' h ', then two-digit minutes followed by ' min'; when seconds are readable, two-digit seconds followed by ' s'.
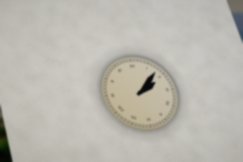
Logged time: 2 h 08 min
